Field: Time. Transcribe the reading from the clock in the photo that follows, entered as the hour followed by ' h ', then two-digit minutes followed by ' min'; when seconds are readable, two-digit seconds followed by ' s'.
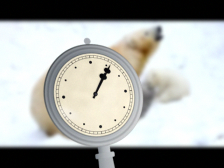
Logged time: 1 h 06 min
